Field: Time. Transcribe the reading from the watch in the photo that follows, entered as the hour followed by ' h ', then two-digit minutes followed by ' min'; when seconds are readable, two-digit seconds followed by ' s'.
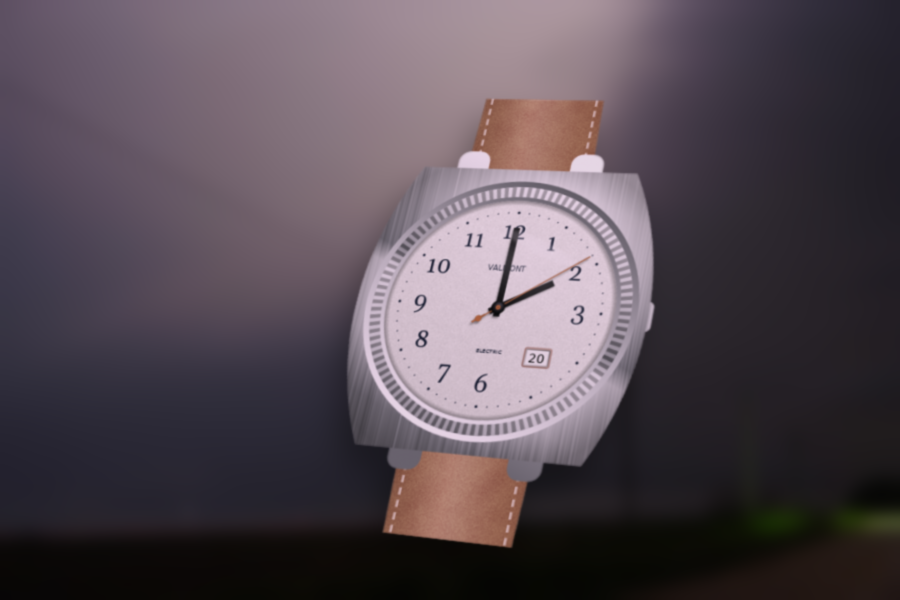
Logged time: 2 h 00 min 09 s
